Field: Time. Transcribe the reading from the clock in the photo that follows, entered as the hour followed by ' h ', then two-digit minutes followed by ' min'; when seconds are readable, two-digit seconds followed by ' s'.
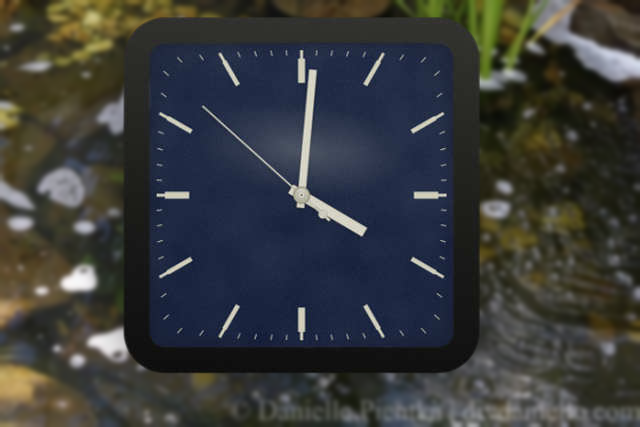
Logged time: 4 h 00 min 52 s
